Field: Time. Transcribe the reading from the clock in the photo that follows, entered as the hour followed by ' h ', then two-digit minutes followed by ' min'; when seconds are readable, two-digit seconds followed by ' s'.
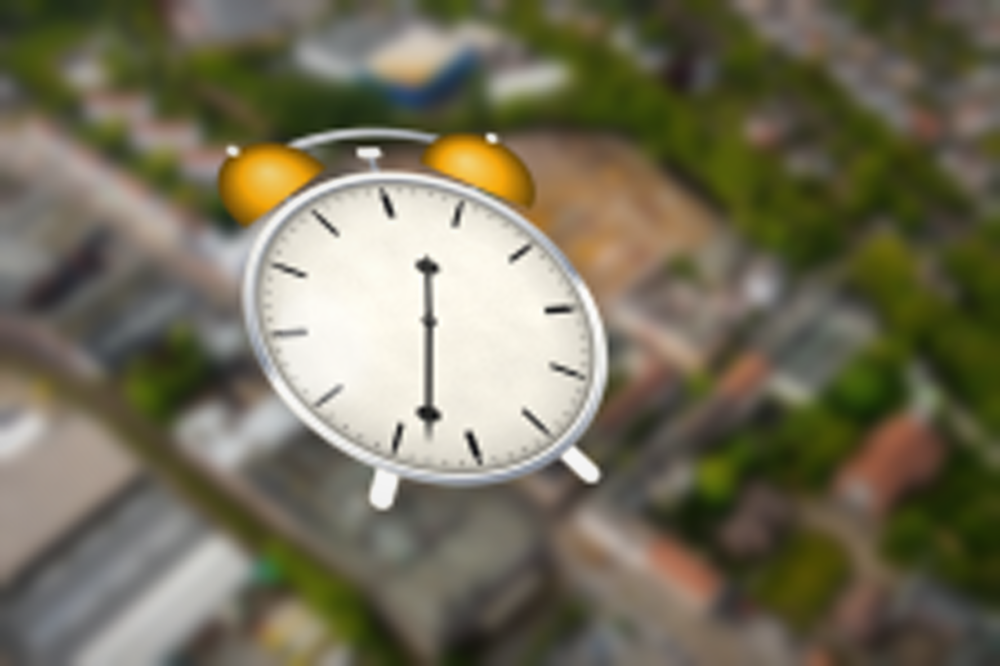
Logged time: 12 h 33 min
